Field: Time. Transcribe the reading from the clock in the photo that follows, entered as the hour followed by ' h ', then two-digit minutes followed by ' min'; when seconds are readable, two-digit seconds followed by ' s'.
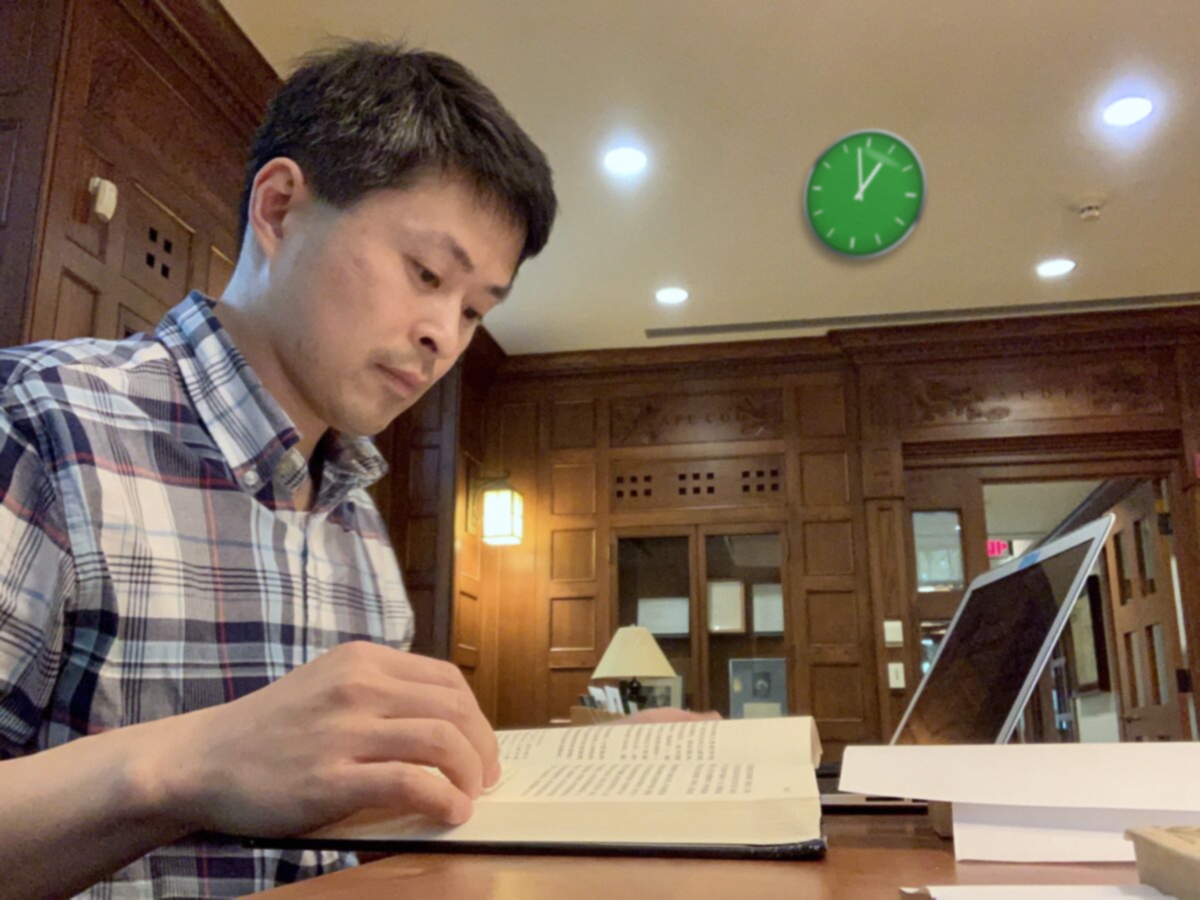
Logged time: 12 h 58 min
